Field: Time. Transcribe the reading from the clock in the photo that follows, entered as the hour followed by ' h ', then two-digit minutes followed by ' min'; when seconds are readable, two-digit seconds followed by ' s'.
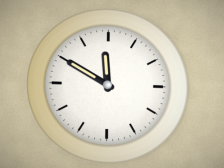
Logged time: 11 h 50 min
